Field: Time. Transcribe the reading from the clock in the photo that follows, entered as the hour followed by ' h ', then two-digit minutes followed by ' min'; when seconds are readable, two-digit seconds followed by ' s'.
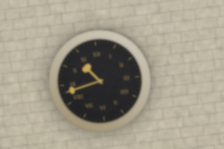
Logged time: 10 h 43 min
